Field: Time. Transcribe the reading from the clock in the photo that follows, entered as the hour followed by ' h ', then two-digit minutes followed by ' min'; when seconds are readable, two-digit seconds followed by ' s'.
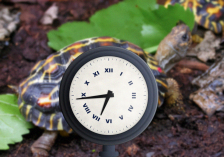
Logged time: 6 h 44 min
